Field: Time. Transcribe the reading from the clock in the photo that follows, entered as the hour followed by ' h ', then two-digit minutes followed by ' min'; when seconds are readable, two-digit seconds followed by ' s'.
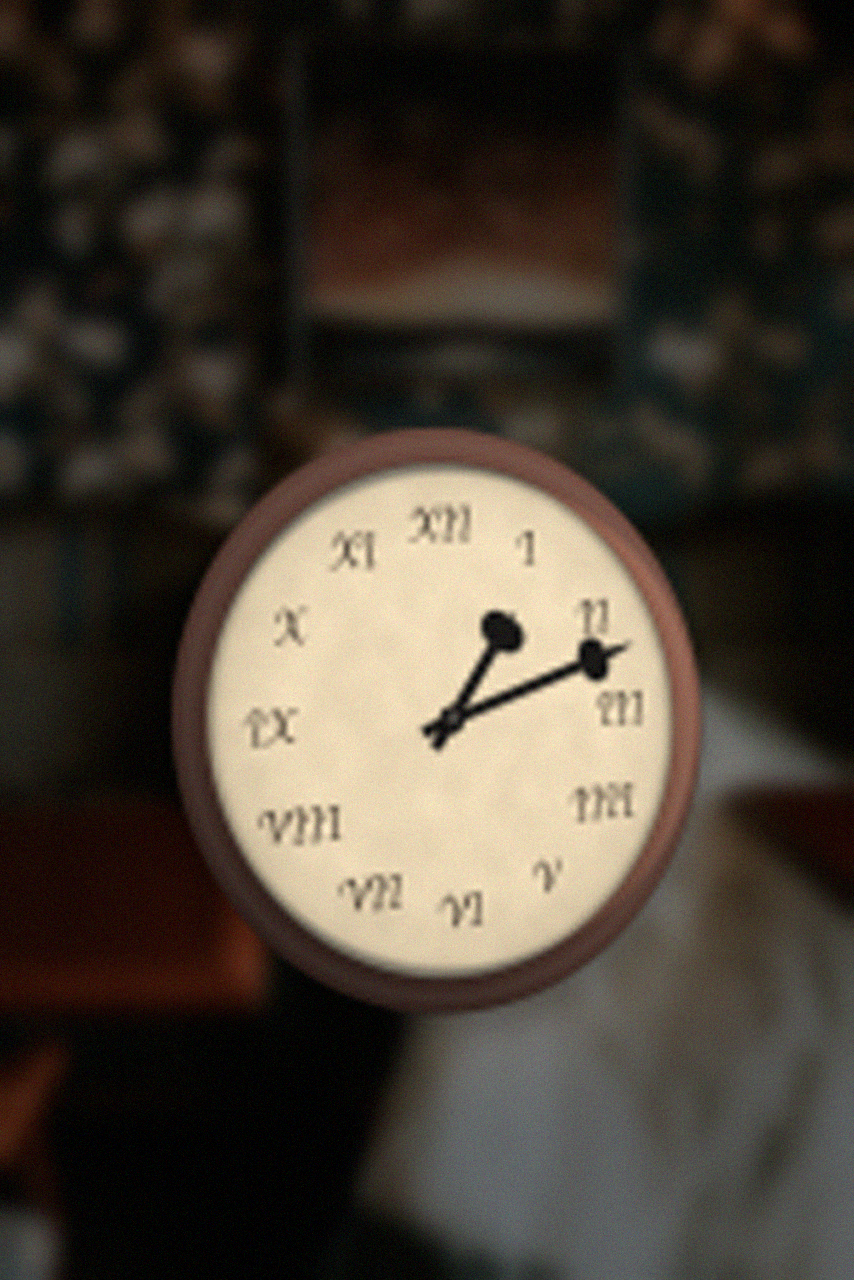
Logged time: 1 h 12 min
